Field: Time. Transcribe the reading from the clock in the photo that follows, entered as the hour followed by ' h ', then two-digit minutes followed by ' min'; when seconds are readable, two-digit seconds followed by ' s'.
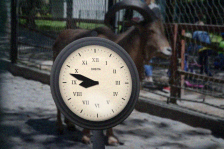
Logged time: 8 h 48 min
